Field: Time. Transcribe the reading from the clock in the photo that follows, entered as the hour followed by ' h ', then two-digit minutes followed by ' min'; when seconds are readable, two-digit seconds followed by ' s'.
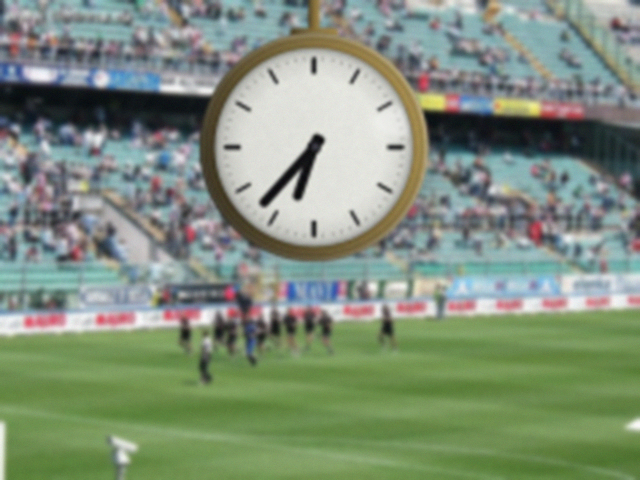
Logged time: 6 h 37 min
